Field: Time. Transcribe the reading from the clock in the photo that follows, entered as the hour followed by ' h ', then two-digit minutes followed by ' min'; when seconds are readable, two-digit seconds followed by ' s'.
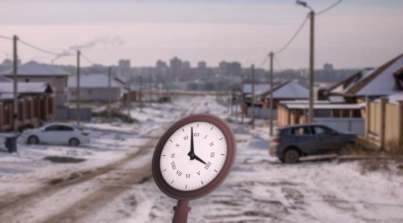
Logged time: 3 h 58 min
